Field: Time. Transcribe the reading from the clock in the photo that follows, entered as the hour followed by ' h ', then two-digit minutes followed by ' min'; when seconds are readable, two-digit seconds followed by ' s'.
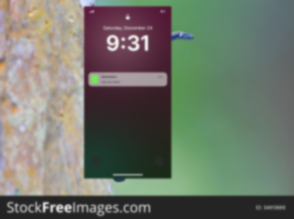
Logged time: 9 h 31 min
